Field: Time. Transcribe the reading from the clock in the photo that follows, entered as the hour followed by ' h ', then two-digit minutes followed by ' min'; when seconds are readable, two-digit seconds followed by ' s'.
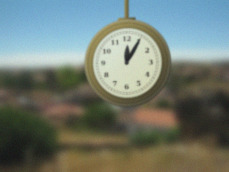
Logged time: 12 h 05 min
